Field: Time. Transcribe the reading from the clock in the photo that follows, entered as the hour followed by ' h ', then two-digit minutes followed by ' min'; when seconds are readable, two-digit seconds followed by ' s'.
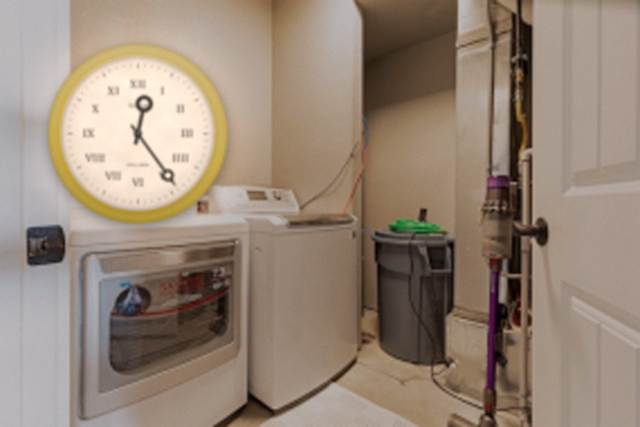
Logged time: 12 h 24 min
